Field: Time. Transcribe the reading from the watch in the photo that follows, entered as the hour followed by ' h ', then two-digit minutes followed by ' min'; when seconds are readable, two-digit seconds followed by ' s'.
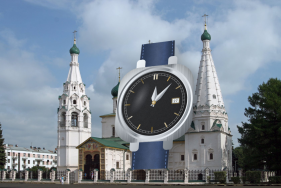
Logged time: 12 h 07 min
